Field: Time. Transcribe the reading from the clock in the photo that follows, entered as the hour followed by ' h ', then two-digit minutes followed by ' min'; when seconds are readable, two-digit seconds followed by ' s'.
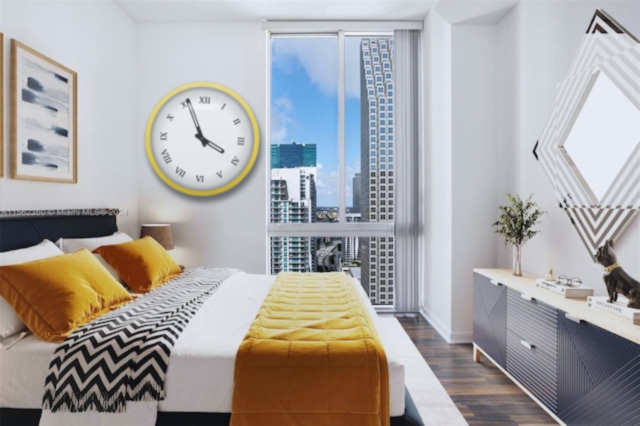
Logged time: 3 h 56 min
